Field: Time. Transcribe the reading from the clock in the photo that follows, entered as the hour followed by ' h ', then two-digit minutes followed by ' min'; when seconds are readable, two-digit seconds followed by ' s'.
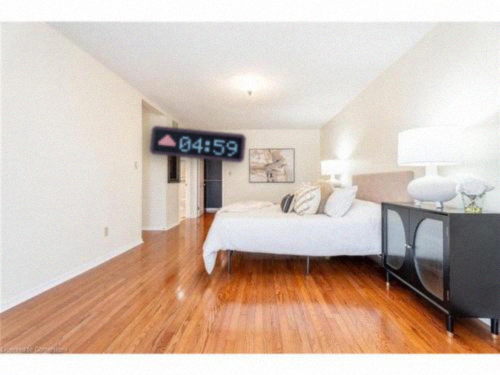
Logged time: 4 h 59 min
